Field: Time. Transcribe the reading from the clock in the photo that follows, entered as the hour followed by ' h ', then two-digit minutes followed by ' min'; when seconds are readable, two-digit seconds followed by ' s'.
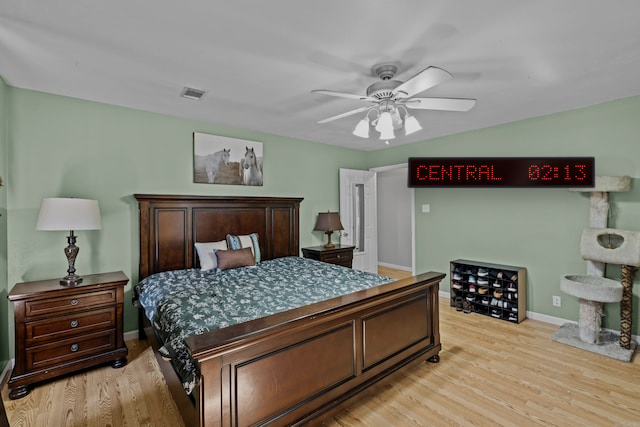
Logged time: 2 h 13 min
